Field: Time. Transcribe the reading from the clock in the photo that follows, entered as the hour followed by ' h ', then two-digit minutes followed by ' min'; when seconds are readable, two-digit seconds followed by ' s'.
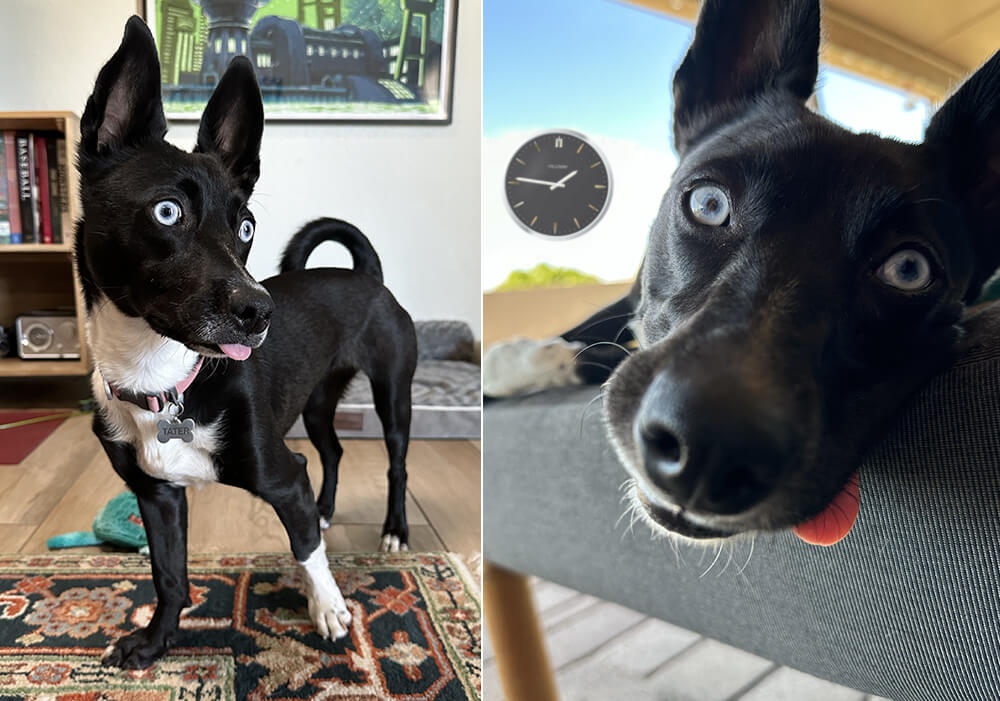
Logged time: 1 h 46 min
